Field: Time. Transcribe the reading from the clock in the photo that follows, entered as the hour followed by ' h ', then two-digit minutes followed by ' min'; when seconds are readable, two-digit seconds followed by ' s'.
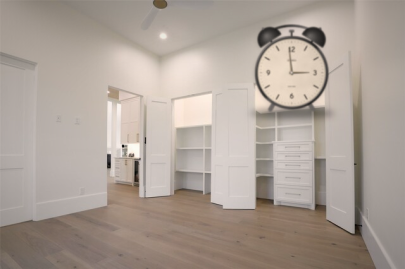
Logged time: 2 h 59 min
